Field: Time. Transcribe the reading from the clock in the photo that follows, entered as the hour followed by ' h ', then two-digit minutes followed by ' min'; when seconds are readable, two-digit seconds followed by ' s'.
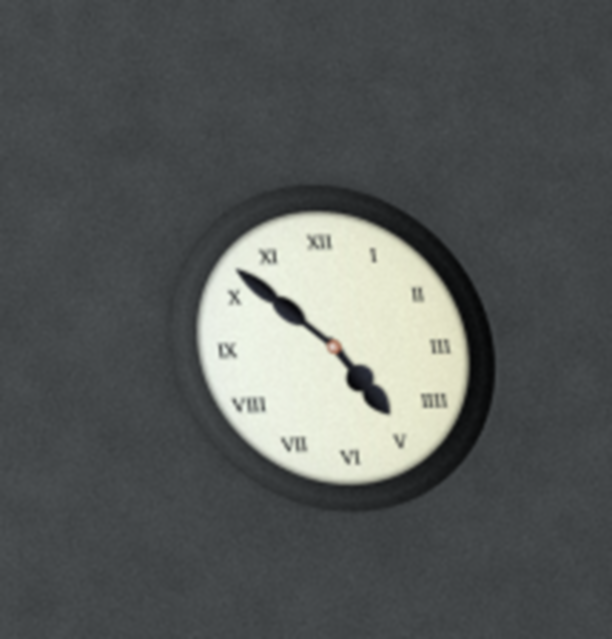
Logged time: 4 h 52 min
